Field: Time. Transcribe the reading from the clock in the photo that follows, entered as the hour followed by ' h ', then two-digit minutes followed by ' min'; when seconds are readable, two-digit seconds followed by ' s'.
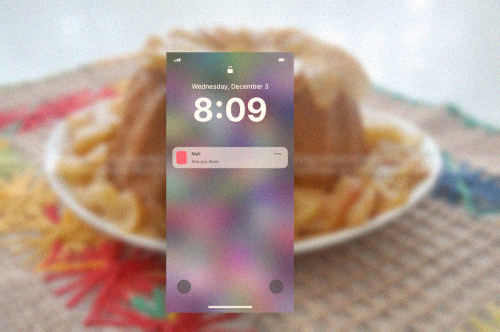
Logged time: 8 h 09 min
